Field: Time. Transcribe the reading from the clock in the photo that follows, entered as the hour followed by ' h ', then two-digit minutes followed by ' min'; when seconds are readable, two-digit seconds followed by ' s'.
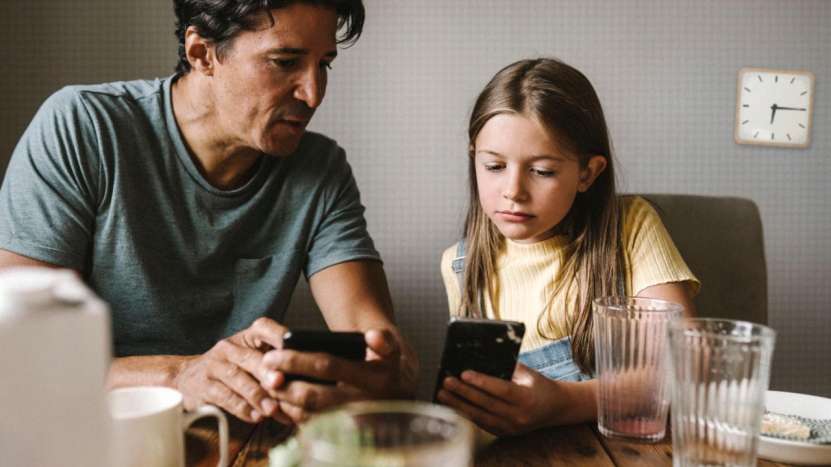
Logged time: 6 h 15 min
